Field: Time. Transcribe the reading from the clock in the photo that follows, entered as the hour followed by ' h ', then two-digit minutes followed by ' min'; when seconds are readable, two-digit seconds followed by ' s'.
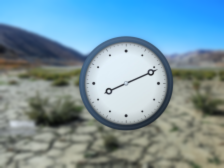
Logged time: 8 h 11 min
